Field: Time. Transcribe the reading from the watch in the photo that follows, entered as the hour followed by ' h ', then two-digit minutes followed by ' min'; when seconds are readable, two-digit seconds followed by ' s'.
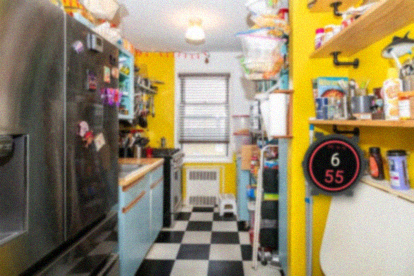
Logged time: 6 h 55 min
